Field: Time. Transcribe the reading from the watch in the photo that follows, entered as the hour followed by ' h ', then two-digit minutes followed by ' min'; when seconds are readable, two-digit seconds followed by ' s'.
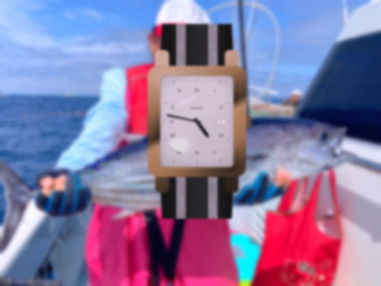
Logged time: 4 h 47 min
